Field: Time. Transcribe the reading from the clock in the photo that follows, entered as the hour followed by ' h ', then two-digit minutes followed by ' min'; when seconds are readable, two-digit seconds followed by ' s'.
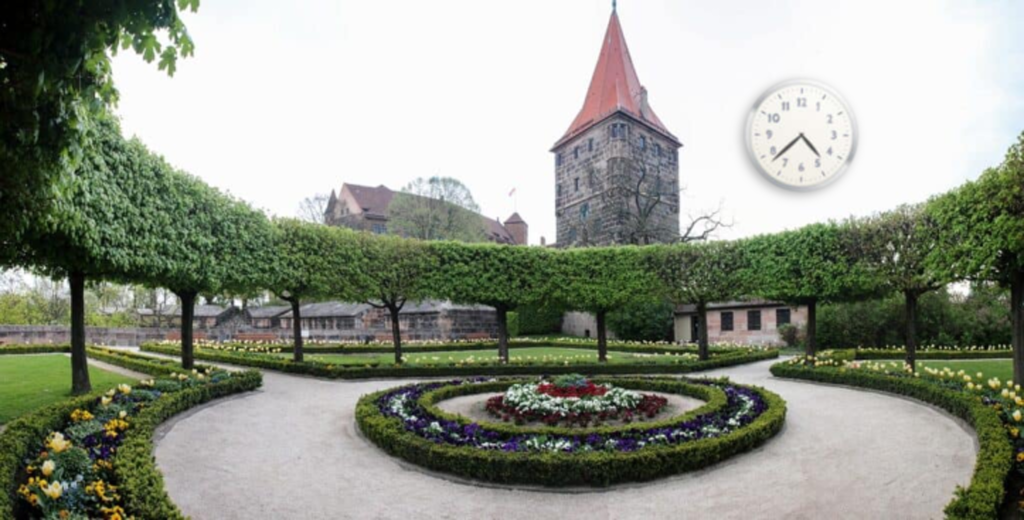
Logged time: 4 h 38 min
